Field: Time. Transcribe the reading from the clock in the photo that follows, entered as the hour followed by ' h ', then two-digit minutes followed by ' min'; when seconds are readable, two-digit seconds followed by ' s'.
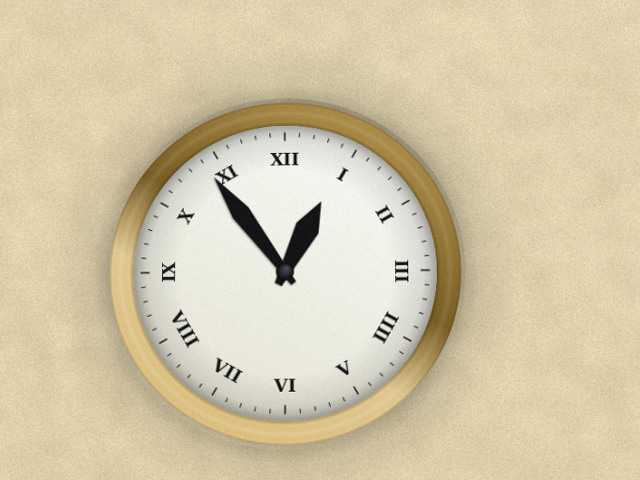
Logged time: 12 h 54 min
